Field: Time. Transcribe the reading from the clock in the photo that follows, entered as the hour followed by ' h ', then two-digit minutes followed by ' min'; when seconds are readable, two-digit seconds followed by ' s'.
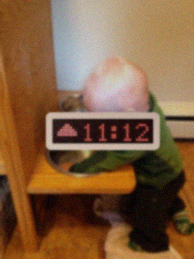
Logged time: 11 h 12 min
